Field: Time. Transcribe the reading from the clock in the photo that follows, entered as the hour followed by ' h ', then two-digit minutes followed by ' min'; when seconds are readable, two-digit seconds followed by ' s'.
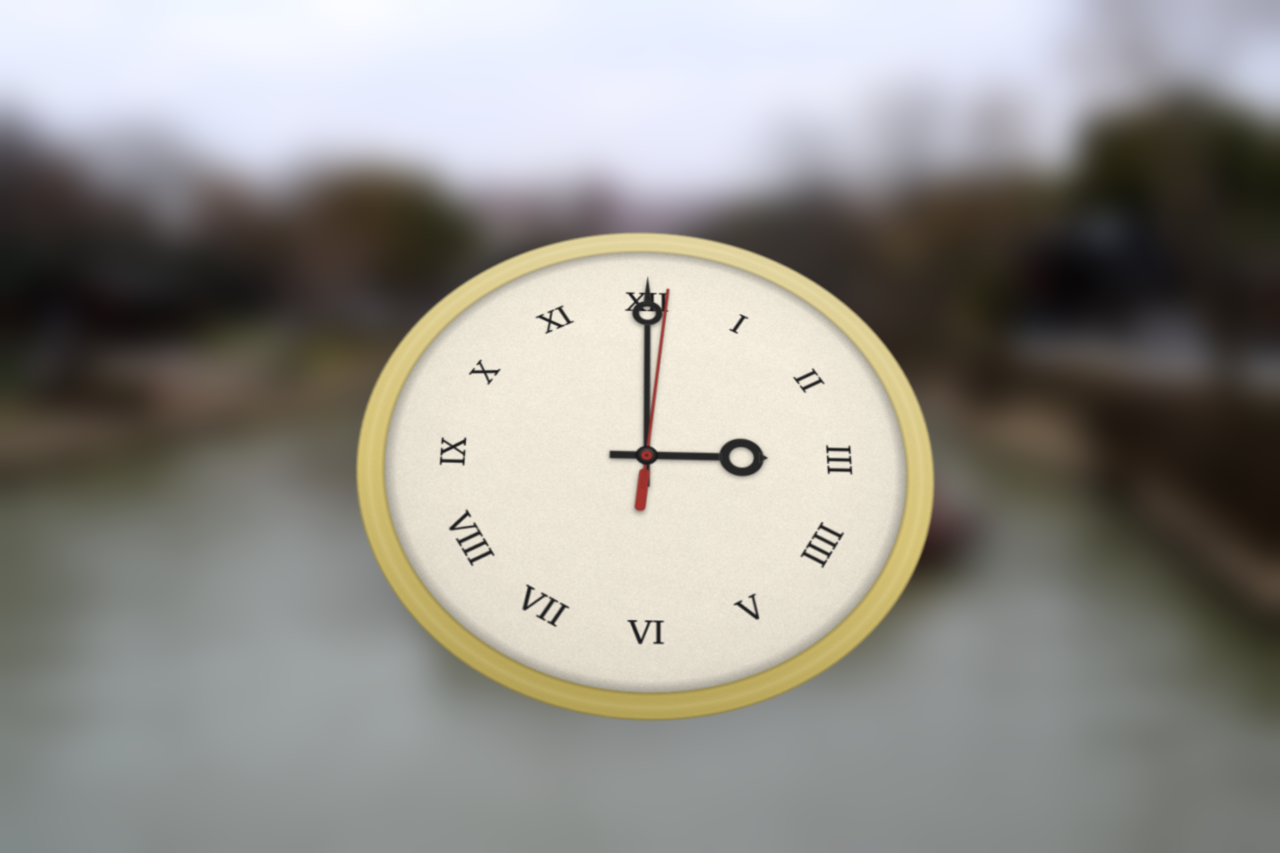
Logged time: 3 h 00 min 01 s
